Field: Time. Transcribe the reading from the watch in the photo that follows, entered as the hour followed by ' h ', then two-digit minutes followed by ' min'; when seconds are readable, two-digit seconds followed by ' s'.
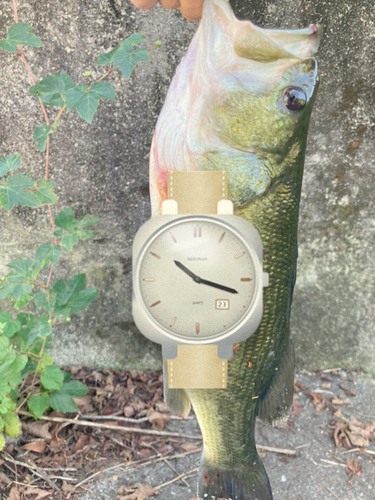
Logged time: 10 h 18 min
